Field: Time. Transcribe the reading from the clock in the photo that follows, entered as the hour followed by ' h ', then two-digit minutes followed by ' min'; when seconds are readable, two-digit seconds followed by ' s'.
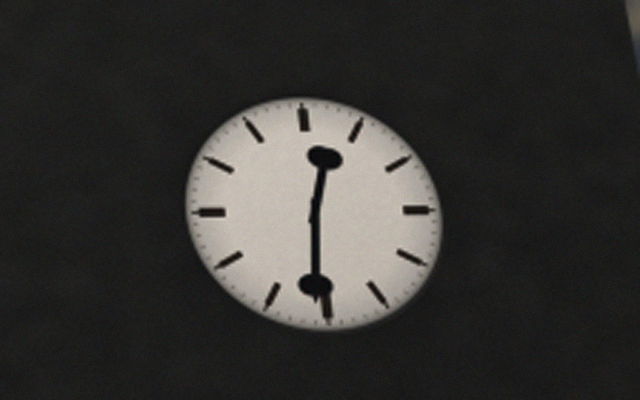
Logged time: 12 h 31 min
